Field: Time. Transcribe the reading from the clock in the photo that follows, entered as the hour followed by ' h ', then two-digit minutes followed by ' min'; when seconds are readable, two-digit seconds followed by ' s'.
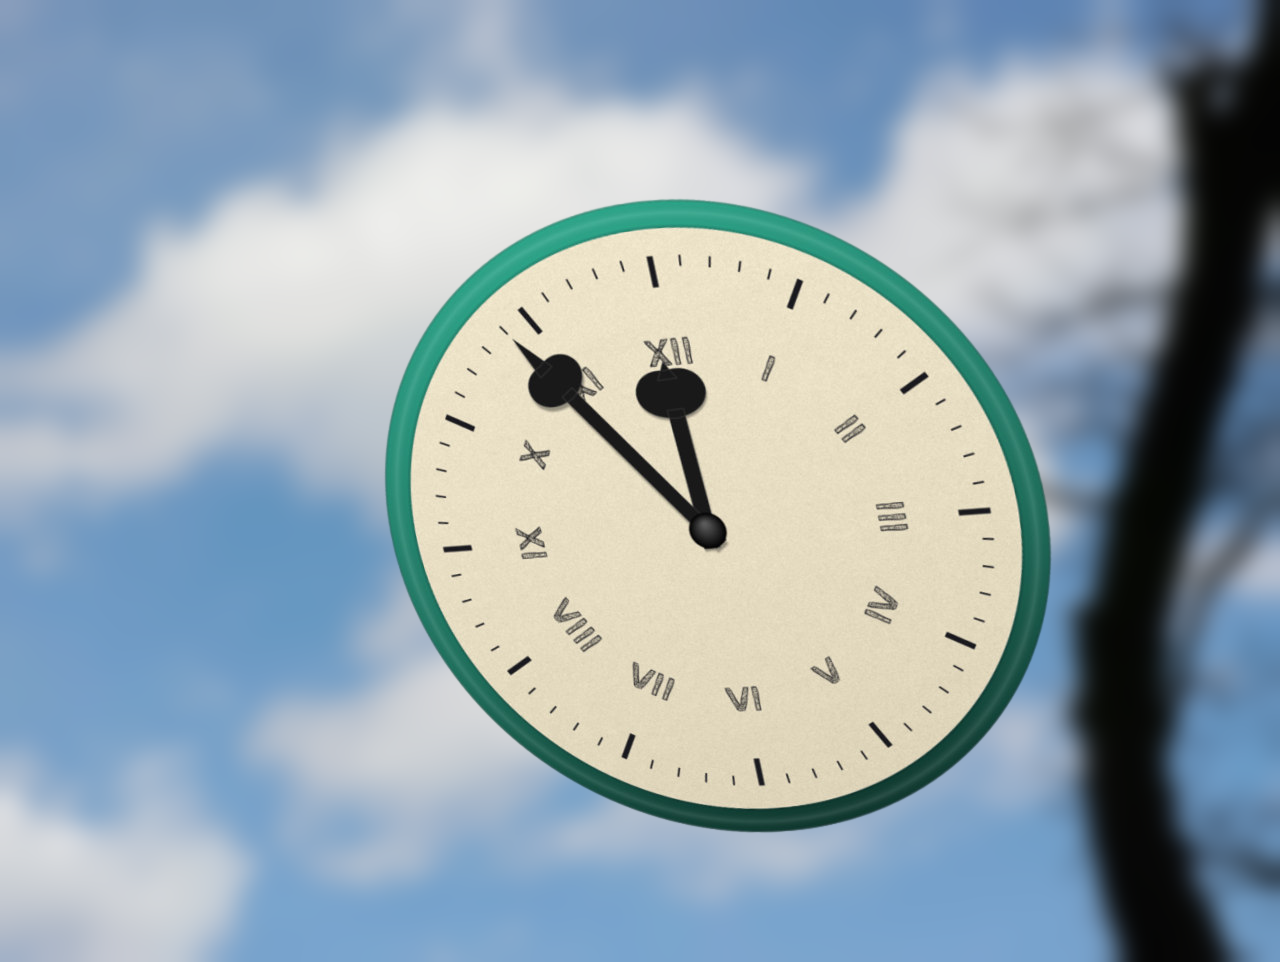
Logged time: 11 h 54 min
